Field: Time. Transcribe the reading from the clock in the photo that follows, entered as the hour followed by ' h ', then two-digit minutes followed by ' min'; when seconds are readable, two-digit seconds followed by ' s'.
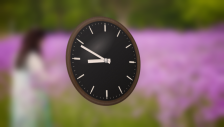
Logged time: 8 h 49 min
